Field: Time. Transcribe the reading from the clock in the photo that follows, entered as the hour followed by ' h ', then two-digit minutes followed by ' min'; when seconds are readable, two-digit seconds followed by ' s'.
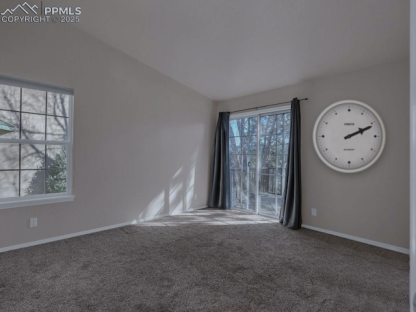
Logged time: 2 h 11 min
